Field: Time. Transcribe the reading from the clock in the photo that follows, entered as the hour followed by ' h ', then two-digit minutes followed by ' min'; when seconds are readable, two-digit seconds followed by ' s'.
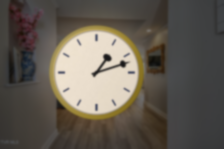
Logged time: 1 h 12 min
